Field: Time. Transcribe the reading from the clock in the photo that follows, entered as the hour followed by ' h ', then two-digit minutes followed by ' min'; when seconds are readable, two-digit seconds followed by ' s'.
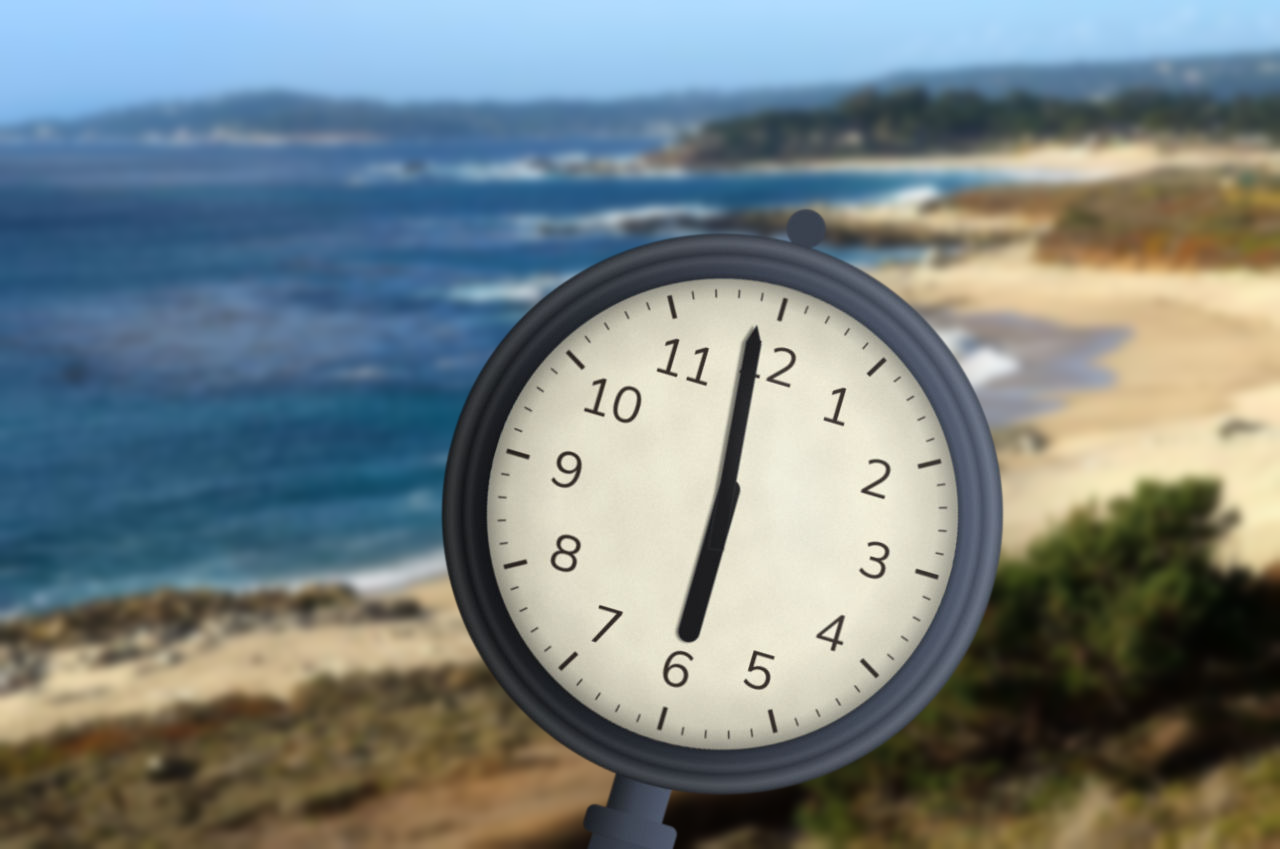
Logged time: 5 h 59 min
